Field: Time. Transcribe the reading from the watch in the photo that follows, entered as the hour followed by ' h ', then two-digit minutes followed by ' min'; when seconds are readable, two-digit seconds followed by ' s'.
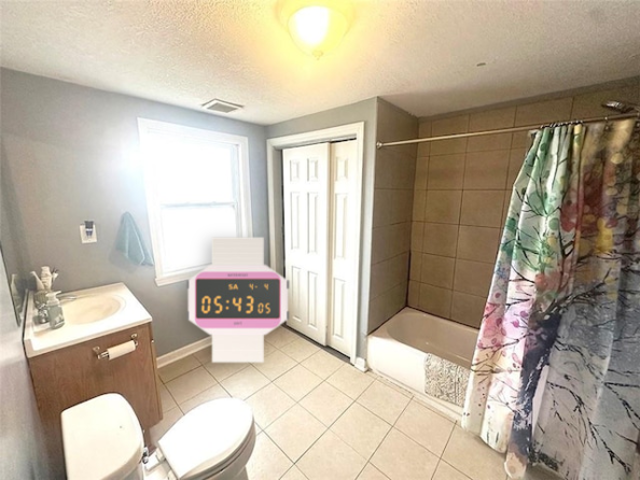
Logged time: 5 h 43 min 05 s
